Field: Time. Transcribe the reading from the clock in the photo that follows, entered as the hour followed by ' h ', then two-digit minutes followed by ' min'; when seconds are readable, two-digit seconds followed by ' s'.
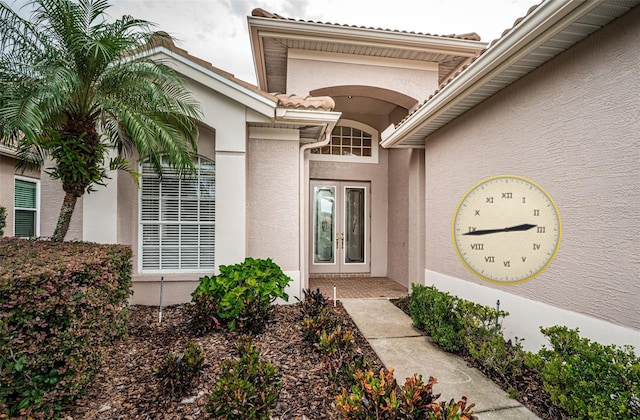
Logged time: 2 h 44 min
